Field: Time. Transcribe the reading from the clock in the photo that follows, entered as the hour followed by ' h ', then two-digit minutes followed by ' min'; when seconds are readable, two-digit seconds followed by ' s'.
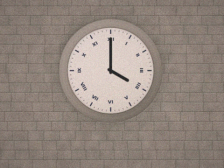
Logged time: 4 h 00 min
